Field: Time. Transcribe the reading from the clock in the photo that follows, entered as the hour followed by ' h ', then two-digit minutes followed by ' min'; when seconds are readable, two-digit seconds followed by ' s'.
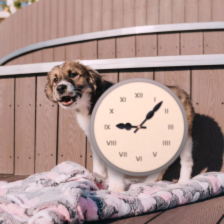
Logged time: 9 h 07 min
